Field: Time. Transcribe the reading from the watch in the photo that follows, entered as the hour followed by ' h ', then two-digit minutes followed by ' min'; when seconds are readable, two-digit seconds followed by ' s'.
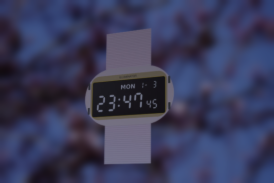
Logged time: 23 h 47 min 45 s
